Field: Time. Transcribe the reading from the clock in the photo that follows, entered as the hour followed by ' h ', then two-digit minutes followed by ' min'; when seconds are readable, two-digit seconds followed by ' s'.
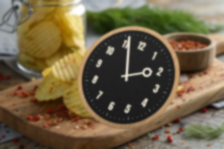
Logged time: 1 h 56 min
